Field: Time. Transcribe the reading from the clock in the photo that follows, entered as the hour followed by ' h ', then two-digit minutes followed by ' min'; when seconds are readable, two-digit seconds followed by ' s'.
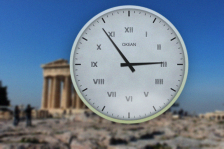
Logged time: 2 h 54 min
